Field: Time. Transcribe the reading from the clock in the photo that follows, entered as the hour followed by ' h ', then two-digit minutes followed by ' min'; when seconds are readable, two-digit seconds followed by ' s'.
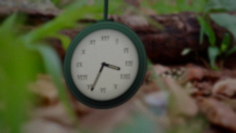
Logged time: 3 h 34 min
